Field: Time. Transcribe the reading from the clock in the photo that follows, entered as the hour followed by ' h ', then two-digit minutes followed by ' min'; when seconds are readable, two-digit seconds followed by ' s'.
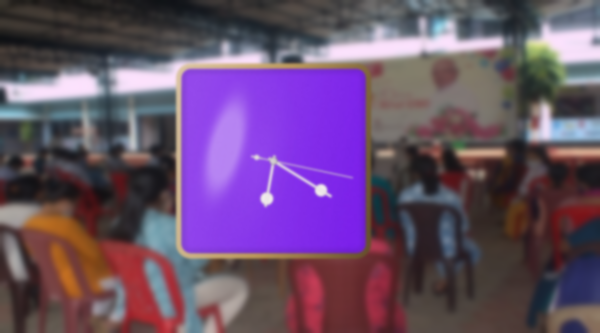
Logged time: 6 h 20 min 17 s
